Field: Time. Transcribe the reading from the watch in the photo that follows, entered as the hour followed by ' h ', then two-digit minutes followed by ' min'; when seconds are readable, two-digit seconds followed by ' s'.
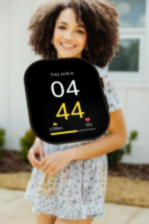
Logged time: 4 h 44 min
